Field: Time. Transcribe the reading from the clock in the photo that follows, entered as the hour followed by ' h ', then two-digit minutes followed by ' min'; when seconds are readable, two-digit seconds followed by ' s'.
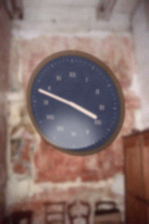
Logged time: 3 h 48 min
